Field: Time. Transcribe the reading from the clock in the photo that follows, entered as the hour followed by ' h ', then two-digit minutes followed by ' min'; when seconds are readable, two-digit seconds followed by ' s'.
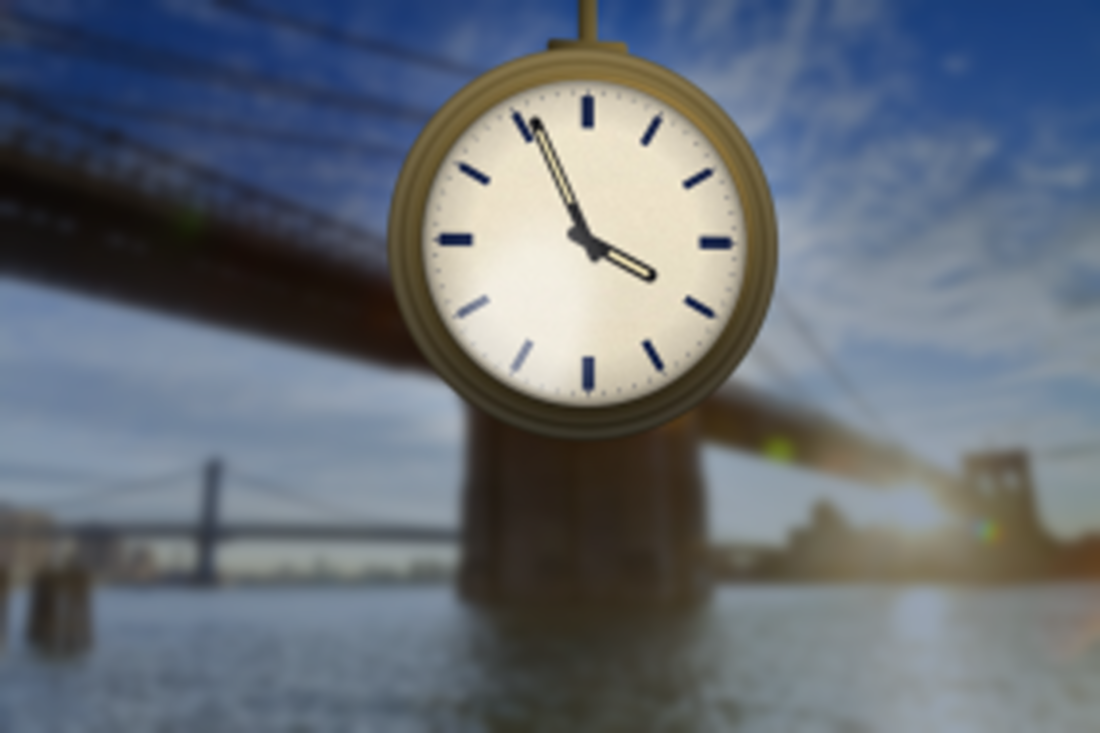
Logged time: 3 h 56 min
